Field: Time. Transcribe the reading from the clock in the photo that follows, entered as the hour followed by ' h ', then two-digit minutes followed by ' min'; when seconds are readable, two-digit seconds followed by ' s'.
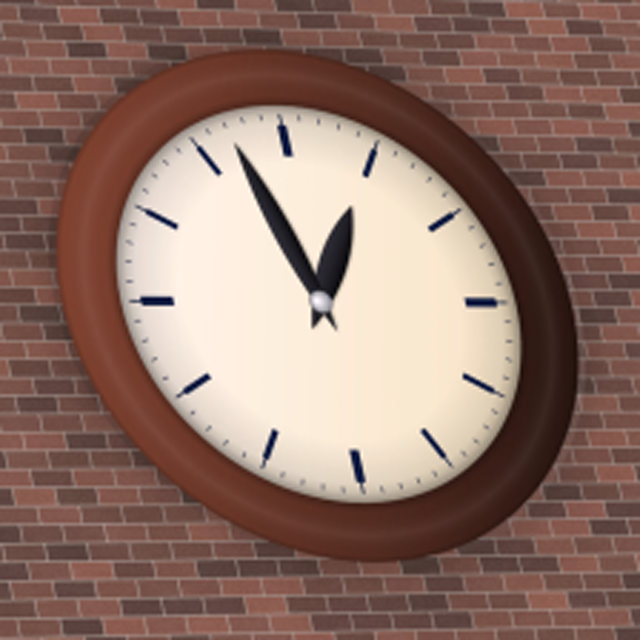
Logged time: 12 h 57 min
